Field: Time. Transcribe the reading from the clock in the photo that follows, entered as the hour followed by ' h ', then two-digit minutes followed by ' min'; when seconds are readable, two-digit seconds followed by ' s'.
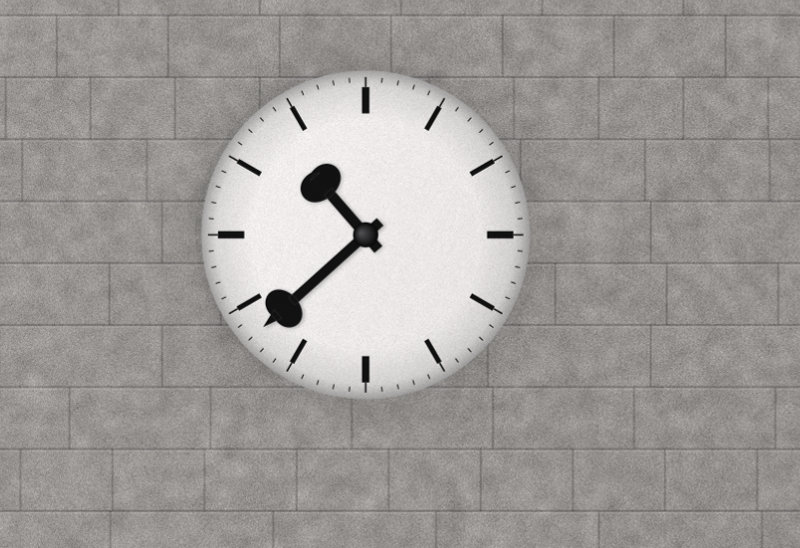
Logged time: 10 h 38 min
